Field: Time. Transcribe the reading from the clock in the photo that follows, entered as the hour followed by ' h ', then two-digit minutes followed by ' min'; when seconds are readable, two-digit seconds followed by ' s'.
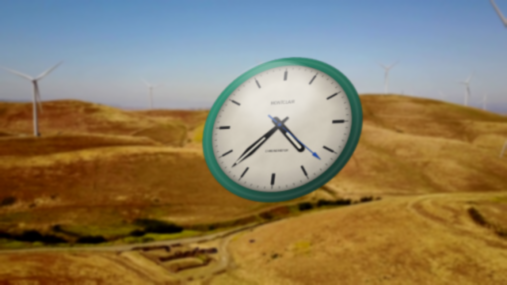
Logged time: 4 h 37 min 22 s
